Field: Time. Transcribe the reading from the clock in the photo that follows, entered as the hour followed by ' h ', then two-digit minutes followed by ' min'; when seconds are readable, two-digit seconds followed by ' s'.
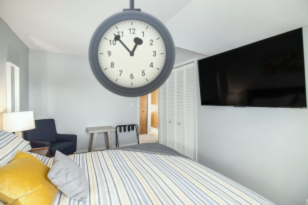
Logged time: 12 h 53 min
